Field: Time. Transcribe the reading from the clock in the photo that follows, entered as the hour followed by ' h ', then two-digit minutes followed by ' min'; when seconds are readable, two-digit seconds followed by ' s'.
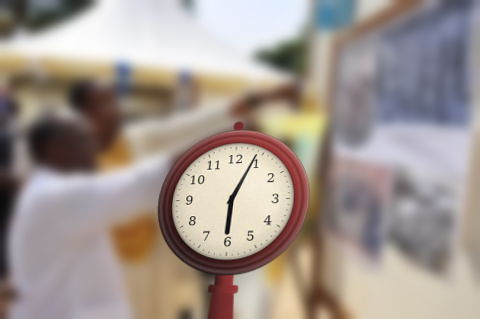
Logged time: 6 h 04 min
